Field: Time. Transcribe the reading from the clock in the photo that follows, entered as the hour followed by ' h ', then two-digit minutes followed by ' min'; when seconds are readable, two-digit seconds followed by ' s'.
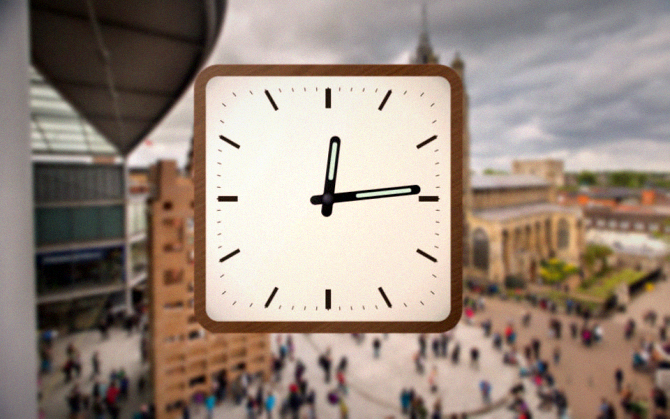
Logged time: 12 h 14 min
